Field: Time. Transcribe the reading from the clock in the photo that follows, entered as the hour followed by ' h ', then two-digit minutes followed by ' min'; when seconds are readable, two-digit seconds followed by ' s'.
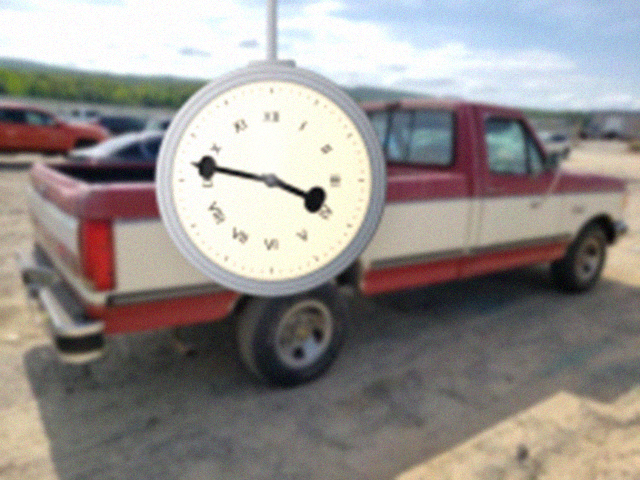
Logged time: 3 h 47 min
